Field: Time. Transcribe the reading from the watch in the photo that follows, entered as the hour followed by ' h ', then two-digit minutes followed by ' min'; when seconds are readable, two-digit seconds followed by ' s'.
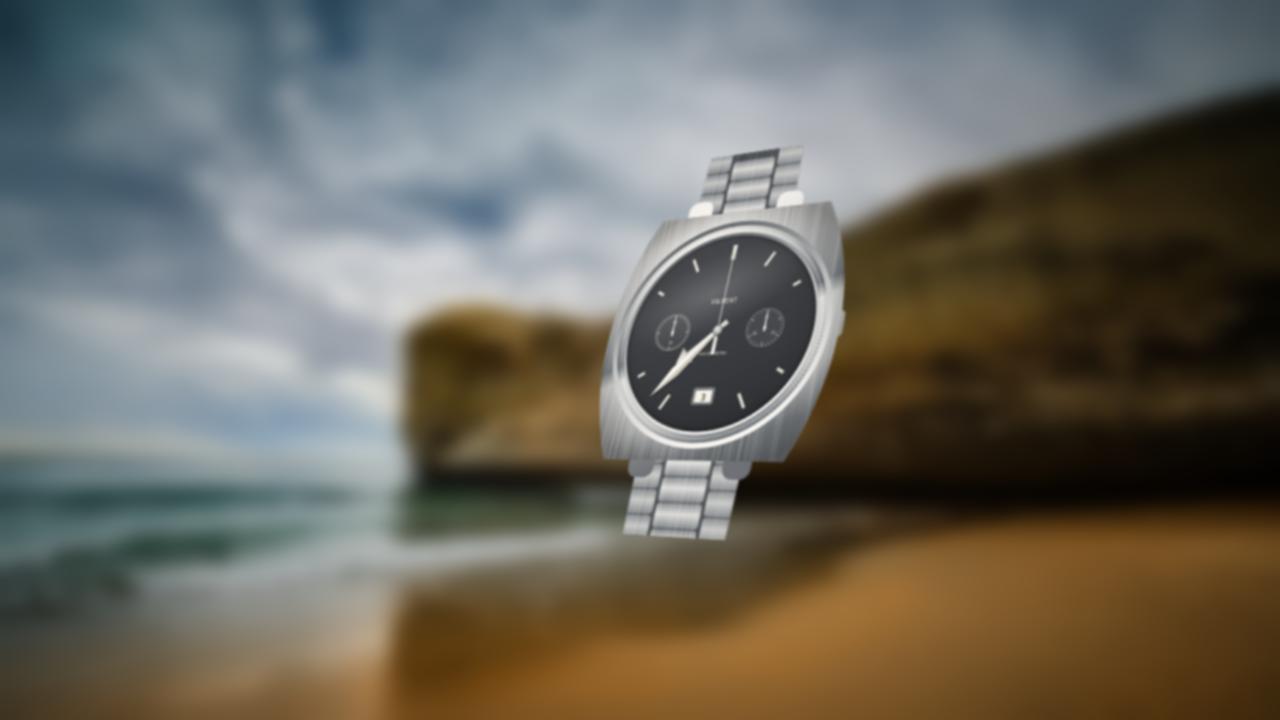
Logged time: 7 h 37 min
